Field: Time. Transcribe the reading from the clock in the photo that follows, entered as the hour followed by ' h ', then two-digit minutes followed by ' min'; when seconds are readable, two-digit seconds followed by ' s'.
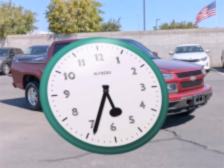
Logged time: 5 h 34 min
